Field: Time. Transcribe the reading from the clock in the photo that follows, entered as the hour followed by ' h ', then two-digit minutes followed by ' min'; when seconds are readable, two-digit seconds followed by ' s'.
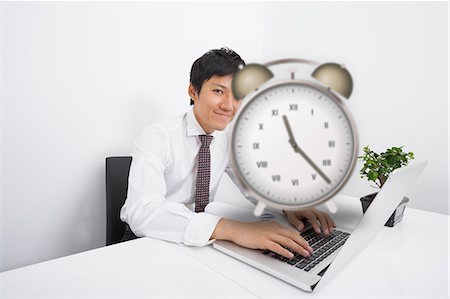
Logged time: 11 h 23 min
